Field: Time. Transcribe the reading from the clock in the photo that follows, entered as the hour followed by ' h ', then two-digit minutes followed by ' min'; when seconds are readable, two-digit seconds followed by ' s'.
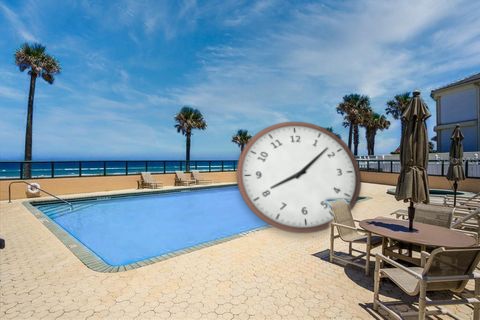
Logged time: 8 h 08 min
